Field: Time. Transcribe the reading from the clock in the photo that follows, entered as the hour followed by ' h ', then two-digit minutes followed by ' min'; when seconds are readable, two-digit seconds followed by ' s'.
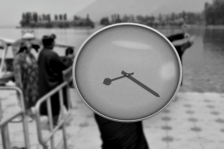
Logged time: 8 h 21 min
